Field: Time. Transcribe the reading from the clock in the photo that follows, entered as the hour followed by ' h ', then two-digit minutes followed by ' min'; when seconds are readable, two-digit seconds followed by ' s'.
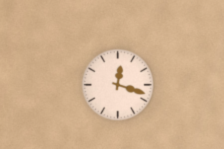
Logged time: 12 h 18 min
